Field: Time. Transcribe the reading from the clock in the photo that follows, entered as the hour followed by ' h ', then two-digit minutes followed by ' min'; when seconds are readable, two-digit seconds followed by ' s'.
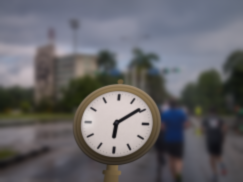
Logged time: 6 h 09 min
